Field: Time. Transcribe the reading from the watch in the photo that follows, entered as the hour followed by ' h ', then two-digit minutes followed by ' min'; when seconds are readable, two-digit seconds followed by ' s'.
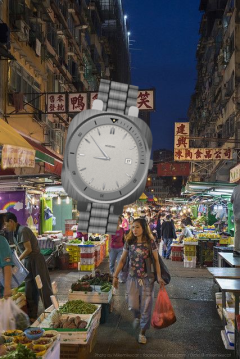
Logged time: 8 h 52 min
